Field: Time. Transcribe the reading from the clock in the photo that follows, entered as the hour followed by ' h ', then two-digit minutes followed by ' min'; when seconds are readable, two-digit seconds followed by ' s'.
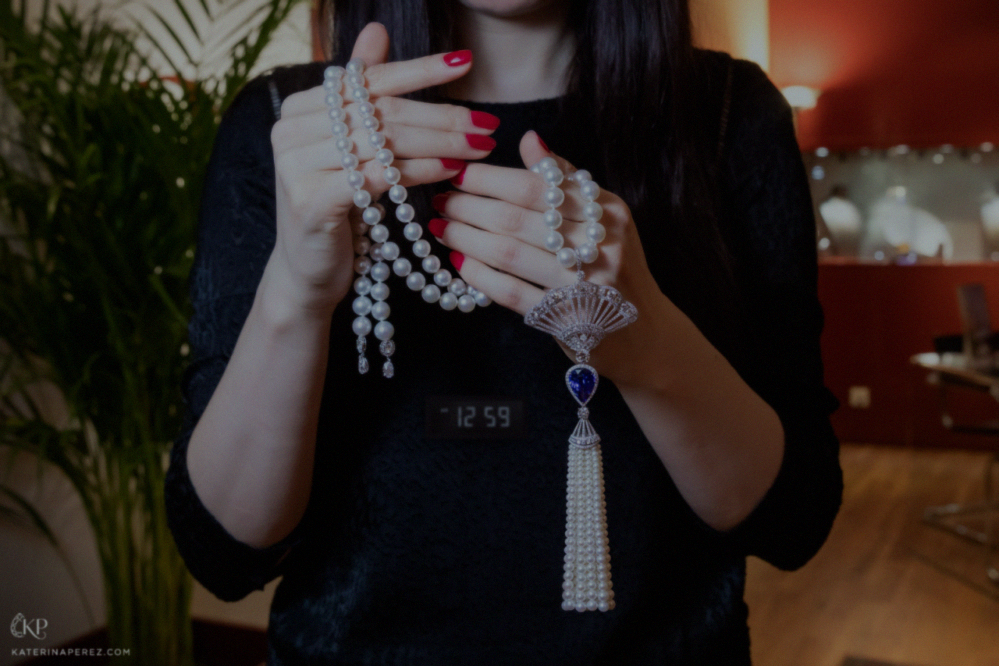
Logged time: 12 h 59 min
